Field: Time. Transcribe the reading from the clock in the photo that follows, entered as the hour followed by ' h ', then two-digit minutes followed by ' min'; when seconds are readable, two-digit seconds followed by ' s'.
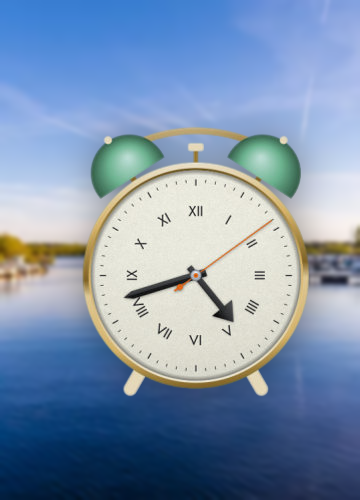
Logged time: 4 h 42 min 09 s
